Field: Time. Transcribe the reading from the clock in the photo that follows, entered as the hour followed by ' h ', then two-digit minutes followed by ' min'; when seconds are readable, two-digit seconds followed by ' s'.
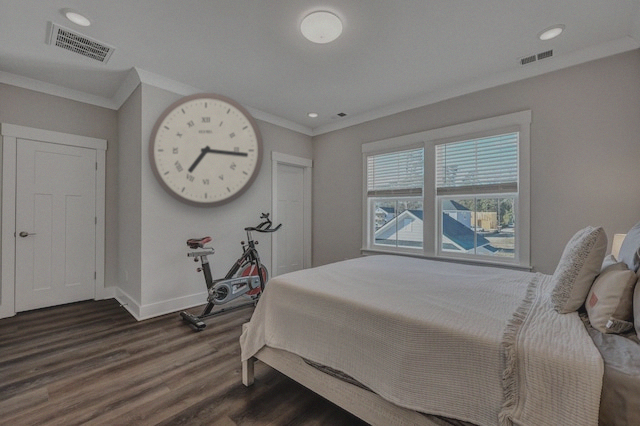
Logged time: 7 h 16 min
